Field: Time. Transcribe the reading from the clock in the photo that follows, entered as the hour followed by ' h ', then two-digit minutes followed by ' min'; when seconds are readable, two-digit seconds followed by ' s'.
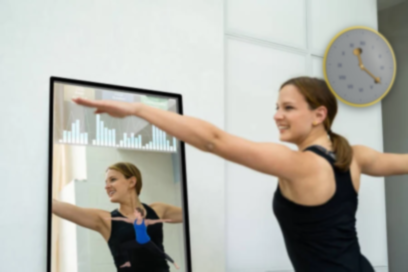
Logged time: 11 h 21 min
